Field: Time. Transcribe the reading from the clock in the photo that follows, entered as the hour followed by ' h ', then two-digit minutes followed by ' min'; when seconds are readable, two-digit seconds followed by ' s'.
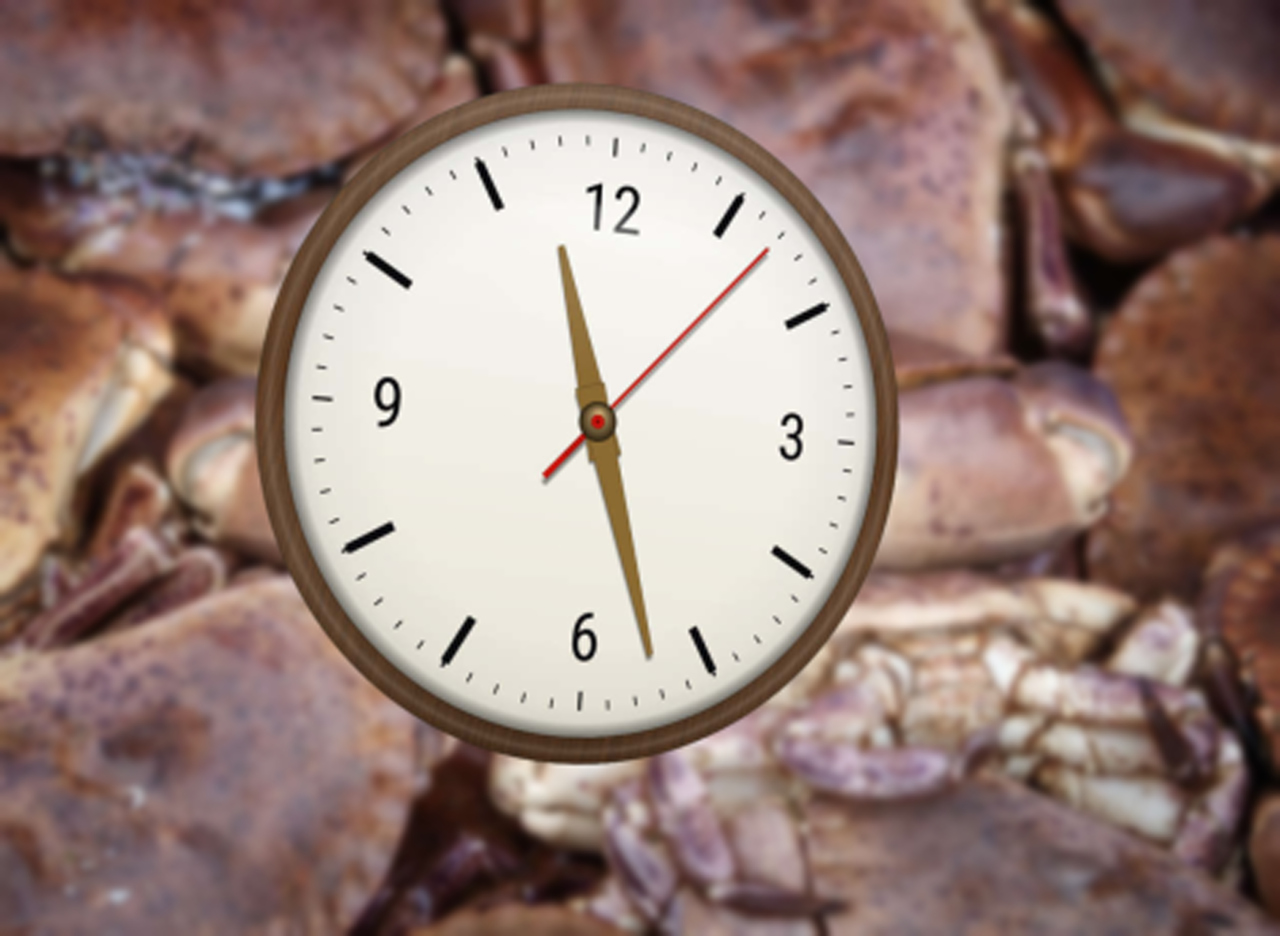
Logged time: 11 h 27 min 07 s
